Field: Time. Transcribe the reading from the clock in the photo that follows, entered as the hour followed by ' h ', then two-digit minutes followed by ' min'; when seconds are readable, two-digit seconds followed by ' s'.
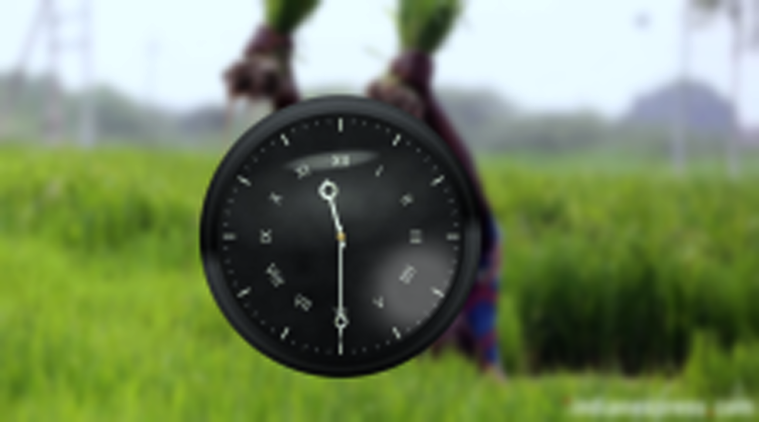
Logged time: 11 h 30 min
